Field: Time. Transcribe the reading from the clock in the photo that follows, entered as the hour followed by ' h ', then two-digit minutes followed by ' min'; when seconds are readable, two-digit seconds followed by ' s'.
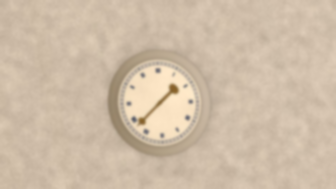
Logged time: 1 h 38 min
